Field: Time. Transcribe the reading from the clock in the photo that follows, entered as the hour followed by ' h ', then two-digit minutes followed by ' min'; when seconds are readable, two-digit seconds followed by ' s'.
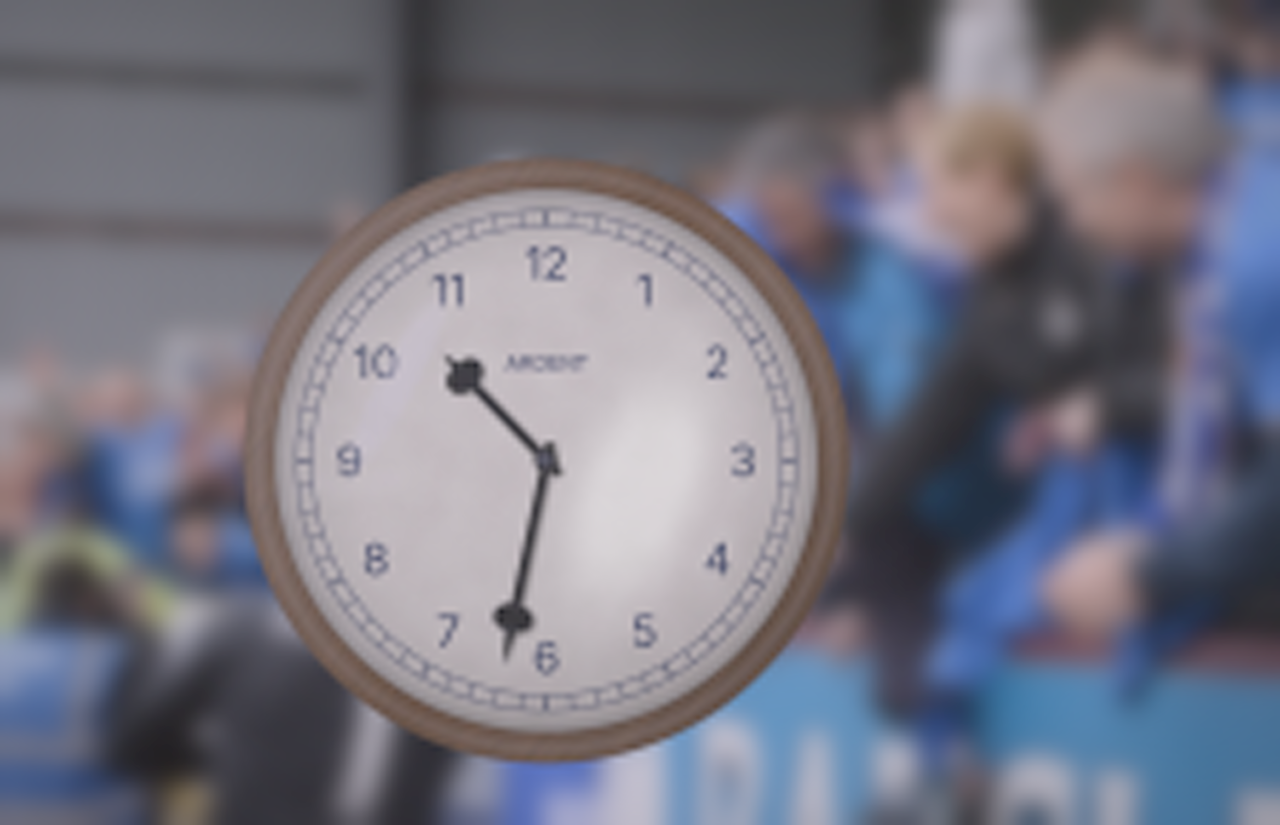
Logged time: 10 h 32 min
